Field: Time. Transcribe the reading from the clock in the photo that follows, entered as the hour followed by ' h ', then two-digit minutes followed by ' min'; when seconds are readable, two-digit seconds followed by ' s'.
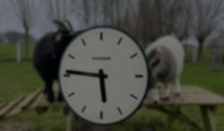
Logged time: 5 h 46 min
